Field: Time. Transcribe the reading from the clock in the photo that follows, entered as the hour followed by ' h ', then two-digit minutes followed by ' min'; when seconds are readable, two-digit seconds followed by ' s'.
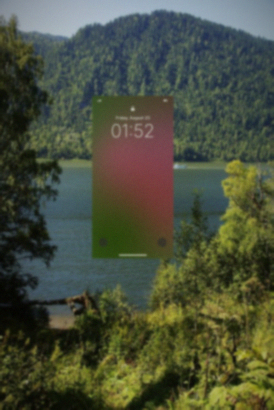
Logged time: 1 h 52 min
